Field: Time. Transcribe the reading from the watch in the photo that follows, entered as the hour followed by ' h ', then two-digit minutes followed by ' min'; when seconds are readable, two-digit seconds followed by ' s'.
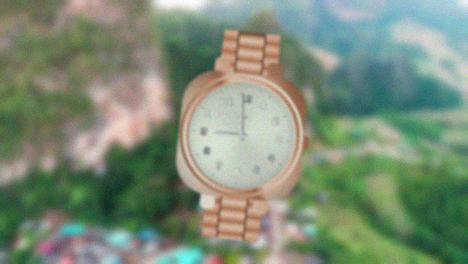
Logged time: 8 h 59 min
